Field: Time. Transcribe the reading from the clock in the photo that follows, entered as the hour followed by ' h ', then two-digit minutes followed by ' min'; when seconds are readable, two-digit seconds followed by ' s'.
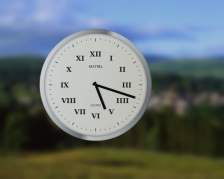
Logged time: 5 h 18 min
